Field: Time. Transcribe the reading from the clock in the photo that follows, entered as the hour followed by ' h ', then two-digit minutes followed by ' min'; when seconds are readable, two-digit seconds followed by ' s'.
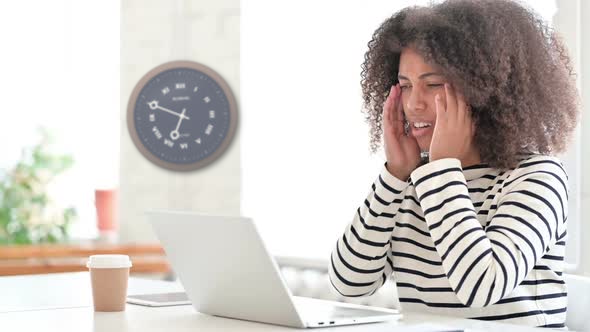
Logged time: 6 h 49 min
